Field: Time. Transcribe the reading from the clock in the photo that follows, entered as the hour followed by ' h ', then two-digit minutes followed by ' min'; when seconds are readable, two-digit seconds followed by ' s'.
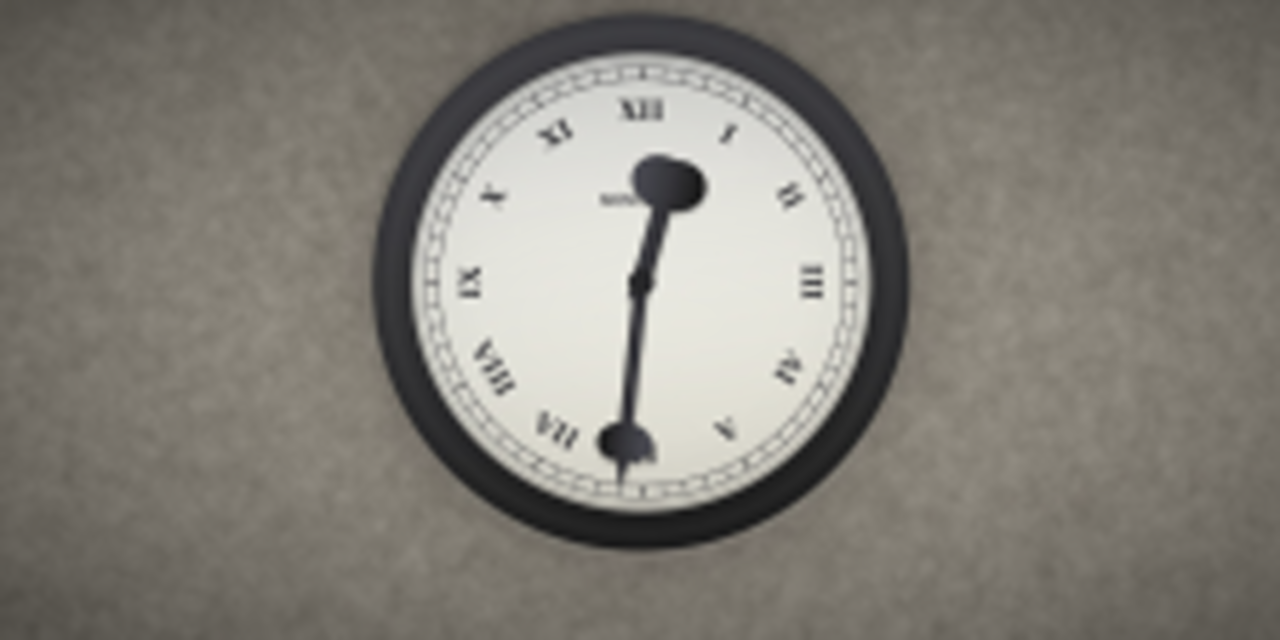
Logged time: 12 h 31 min
